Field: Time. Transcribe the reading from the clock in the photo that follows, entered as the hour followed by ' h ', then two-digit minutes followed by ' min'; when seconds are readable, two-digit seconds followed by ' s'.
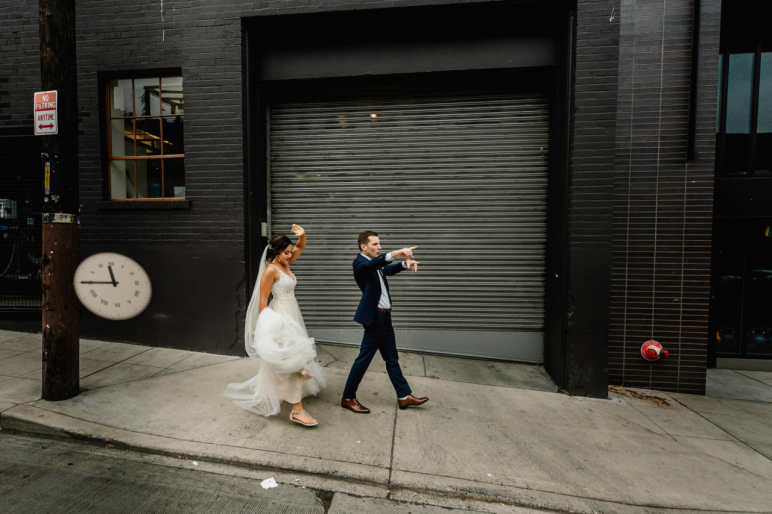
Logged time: 11 h 45 min
